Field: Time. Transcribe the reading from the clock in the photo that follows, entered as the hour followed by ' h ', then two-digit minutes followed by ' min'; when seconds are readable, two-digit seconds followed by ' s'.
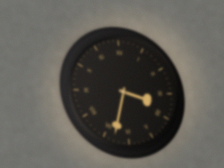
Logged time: 3 h 33 min
